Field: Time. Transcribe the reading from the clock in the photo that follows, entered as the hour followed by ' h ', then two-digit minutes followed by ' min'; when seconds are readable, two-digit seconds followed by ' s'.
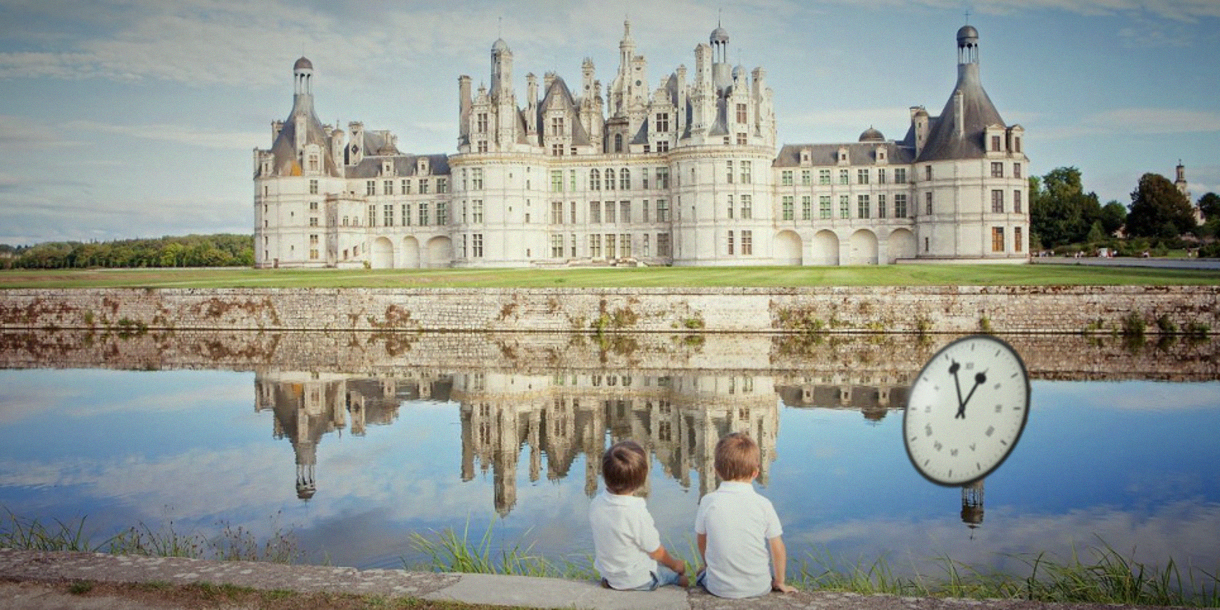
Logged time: 12 h 56 min
